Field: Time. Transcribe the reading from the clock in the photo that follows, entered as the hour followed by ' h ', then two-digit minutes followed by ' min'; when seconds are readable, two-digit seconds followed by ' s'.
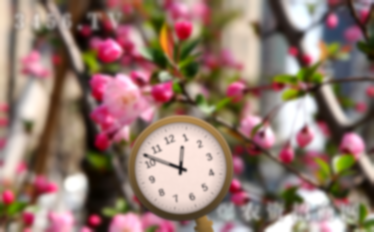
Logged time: 12 h 52 min
